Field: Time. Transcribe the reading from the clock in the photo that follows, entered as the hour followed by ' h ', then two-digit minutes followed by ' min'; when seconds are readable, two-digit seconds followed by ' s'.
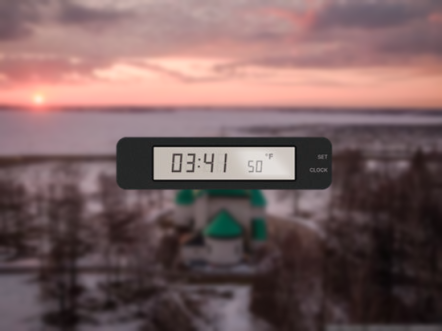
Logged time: 3 h 41 min
